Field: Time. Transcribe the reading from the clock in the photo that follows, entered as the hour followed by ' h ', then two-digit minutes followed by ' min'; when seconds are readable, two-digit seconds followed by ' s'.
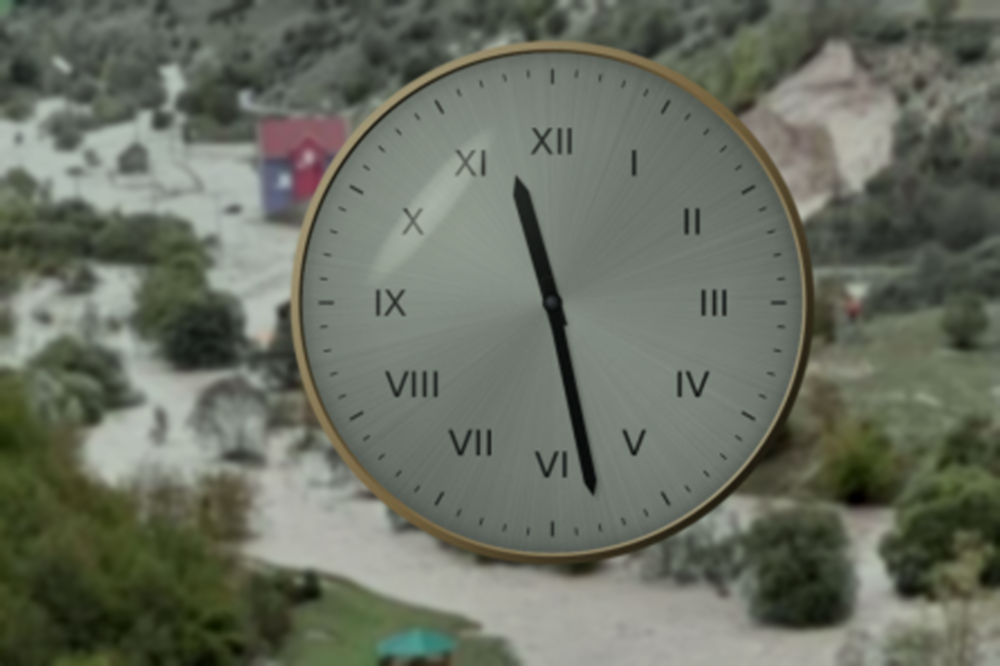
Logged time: 11 h 28 min
